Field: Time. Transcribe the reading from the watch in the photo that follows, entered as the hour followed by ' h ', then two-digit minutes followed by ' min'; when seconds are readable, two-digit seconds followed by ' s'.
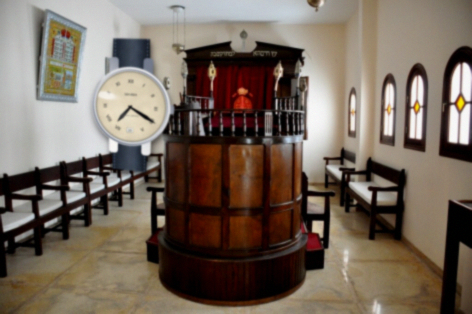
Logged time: 7 h 20 min
